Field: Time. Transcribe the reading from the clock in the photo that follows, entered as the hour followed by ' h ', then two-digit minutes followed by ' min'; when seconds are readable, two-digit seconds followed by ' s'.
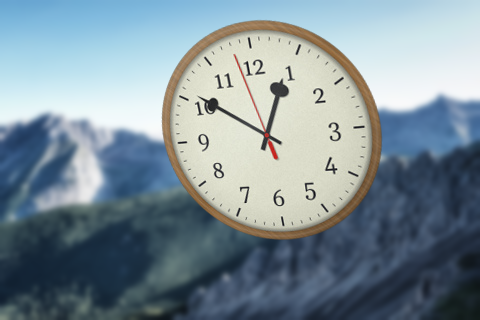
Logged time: 12 h 50 min 58 s
